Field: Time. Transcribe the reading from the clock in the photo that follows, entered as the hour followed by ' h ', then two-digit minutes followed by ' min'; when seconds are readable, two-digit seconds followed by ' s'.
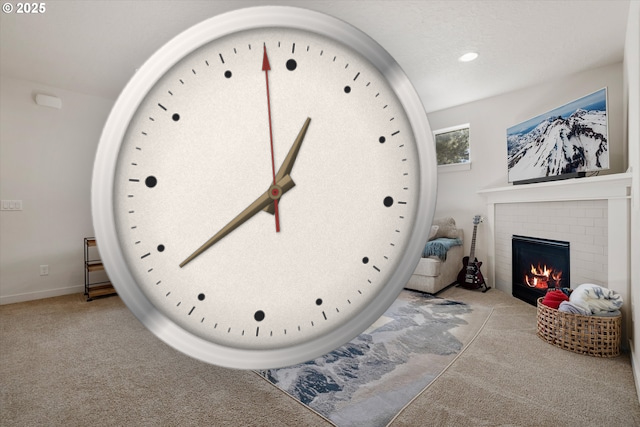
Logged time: 12 h 37 min 58 s
